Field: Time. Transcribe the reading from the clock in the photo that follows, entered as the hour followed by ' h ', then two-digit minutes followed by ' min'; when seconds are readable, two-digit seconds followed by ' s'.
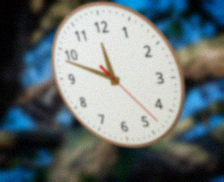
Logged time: 11 h 48 min 23 s
